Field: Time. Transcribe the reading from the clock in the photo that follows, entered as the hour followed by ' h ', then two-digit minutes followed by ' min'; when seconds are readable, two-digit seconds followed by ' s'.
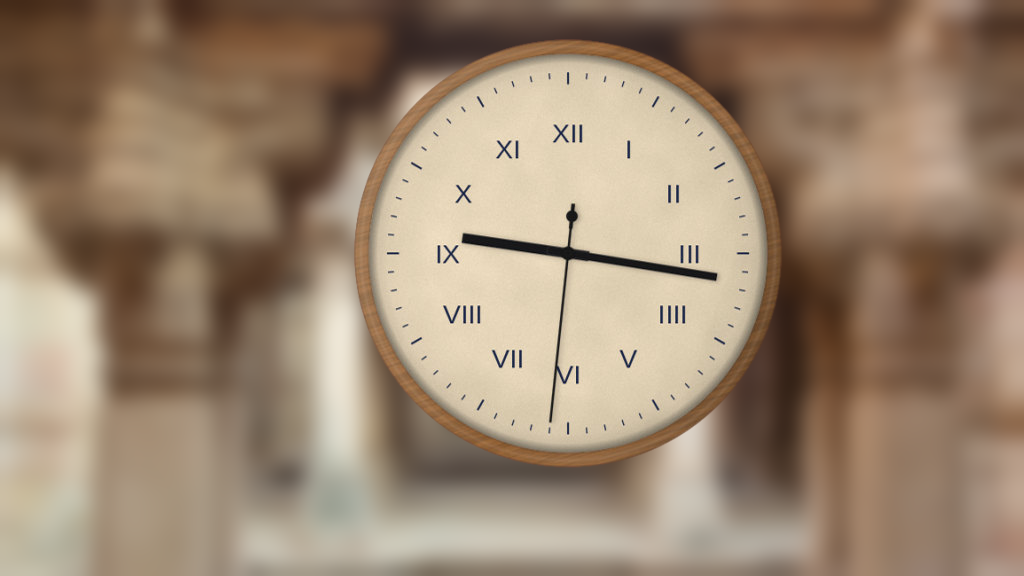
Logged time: 9 h 16 min 31 s
